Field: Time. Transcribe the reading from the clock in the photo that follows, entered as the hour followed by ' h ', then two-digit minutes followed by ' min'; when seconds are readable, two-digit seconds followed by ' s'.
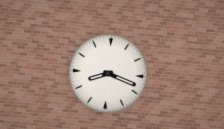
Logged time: 8 h 18 min
